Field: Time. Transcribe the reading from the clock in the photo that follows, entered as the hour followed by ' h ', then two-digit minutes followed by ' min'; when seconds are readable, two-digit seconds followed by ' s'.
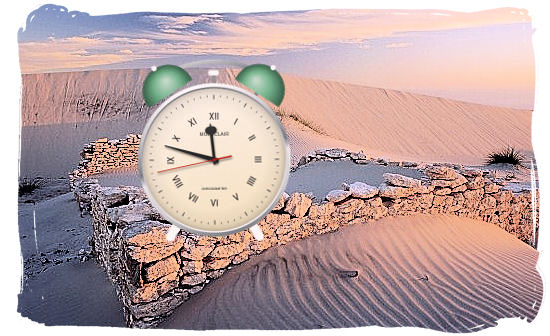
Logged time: 11 h 47 min 43 s
